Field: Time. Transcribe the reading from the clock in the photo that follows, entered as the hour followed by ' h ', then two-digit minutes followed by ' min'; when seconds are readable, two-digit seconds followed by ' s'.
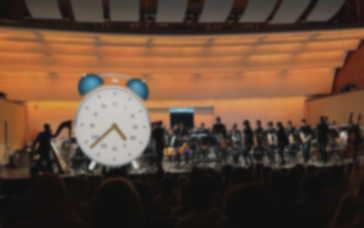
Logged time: 4 h 38 min
